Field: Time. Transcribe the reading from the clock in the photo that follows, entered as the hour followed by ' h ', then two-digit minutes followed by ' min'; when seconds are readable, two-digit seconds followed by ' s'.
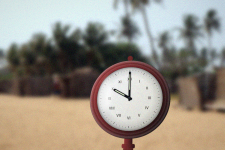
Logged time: 10 h 00 min
